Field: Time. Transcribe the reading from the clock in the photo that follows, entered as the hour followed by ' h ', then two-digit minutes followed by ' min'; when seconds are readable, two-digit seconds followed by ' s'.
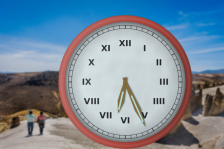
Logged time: 6 h 26 min
